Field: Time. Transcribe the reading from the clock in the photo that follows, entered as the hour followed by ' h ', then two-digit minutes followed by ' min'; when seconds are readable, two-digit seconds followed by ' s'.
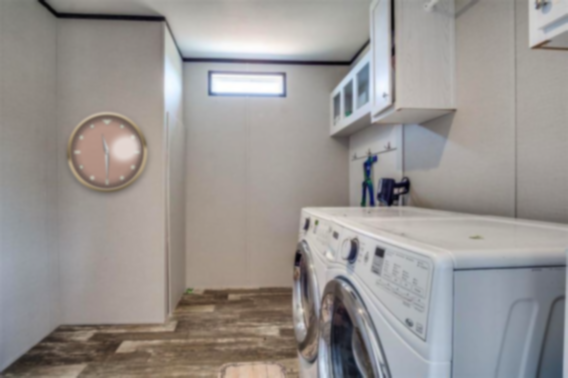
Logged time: 11 h 30 min
